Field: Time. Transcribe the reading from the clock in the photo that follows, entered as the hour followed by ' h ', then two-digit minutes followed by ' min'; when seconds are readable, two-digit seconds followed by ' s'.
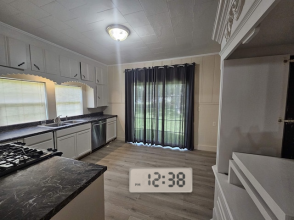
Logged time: 12 h 38 min
